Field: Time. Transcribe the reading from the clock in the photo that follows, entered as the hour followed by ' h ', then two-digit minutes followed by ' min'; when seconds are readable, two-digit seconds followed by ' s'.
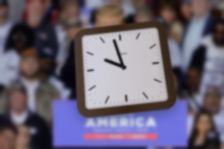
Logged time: 9 h 58 min
